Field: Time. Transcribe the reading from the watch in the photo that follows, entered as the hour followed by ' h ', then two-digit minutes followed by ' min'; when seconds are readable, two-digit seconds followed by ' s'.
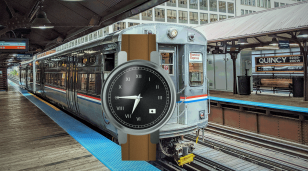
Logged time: 6 h 45 min
